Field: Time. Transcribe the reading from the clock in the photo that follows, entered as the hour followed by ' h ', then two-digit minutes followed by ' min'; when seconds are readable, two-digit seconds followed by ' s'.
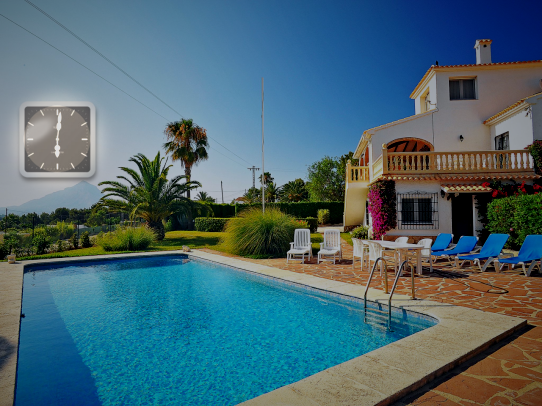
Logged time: 6 h 01 min
